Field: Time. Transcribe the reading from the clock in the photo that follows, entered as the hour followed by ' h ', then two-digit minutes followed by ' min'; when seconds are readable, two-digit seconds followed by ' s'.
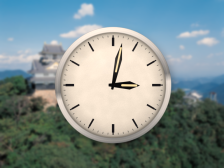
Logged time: 3 h 02 min
